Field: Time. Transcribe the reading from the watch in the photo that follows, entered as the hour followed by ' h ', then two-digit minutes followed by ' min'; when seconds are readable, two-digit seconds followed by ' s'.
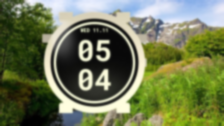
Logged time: 5 h 04 min
